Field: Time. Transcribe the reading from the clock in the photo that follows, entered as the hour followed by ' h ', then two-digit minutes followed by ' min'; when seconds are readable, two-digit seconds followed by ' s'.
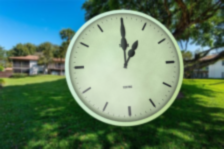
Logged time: 1 h 00 min
